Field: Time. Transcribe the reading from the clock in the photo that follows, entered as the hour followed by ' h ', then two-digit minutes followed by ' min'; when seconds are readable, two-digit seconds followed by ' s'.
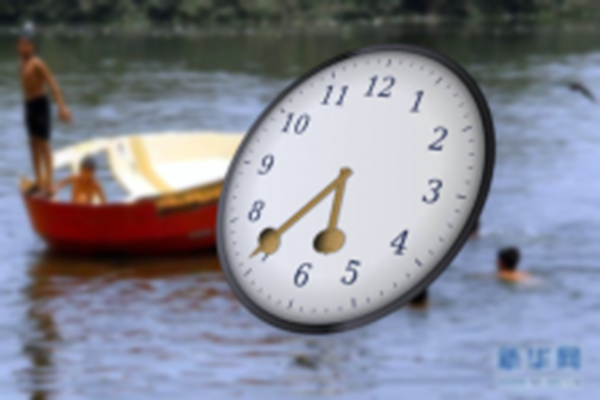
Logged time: 5 h 36 min
